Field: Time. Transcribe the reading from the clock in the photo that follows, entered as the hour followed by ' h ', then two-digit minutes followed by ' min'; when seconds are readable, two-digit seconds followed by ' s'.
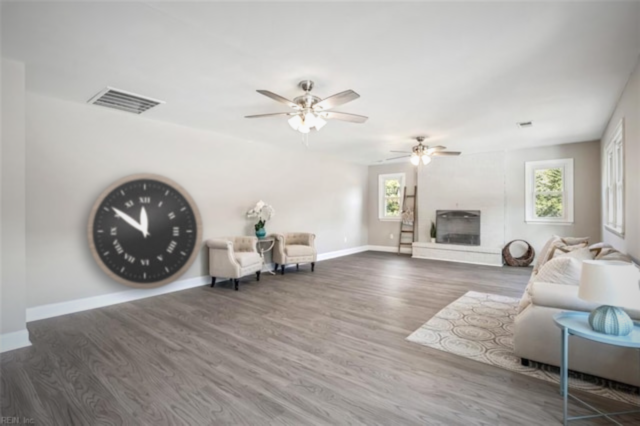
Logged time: 11 h 51 min
